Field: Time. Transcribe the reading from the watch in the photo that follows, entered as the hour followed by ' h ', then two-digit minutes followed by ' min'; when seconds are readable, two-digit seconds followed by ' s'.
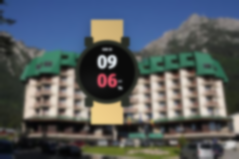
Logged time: 9 h 06 min
